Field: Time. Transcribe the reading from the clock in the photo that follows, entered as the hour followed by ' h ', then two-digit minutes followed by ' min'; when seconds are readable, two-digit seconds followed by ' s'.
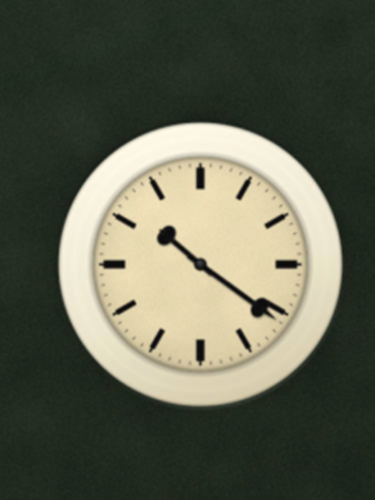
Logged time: 10 h 21 min
